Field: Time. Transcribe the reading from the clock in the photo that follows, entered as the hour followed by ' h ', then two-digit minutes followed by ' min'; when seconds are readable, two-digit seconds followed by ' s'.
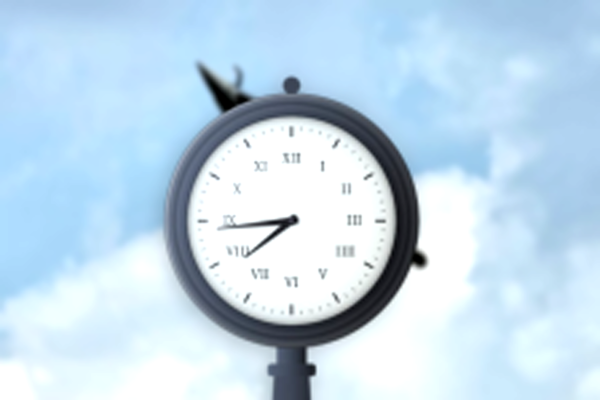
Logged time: 7 h 44 min
